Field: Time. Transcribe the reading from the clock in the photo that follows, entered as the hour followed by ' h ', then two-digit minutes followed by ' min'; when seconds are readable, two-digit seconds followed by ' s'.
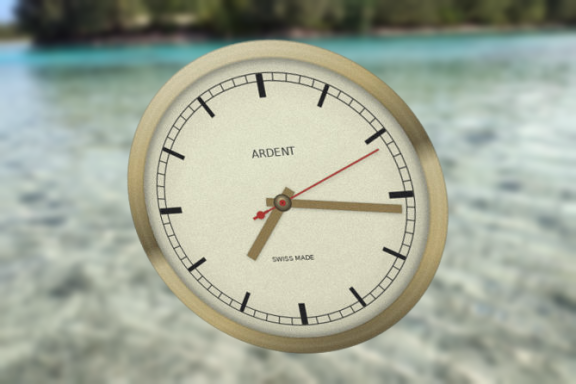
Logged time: 7 h 16 min 11 s
